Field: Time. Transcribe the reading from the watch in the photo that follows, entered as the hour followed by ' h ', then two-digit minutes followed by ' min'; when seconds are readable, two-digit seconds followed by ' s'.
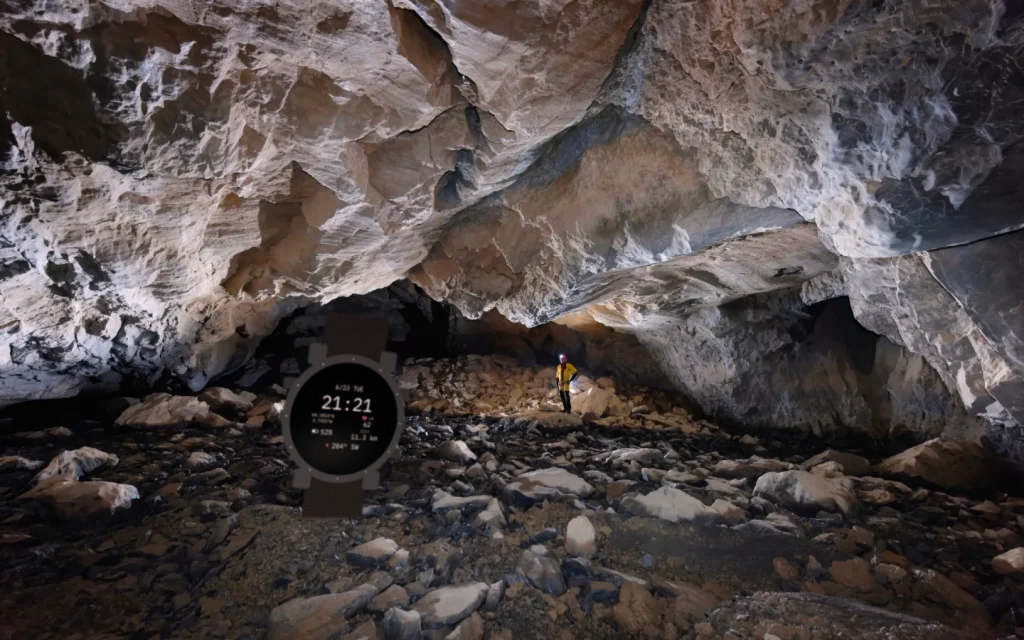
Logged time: 21 h 21 min
